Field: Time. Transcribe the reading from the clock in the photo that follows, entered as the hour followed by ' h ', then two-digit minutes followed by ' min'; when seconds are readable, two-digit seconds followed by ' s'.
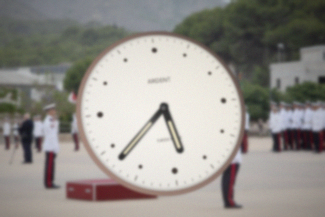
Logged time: 5 h 38 min
